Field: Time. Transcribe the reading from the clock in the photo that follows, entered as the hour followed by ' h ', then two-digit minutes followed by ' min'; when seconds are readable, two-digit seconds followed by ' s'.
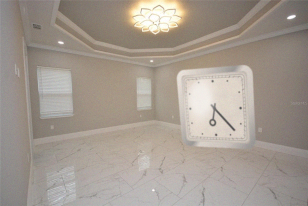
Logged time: 6 h 23 min
